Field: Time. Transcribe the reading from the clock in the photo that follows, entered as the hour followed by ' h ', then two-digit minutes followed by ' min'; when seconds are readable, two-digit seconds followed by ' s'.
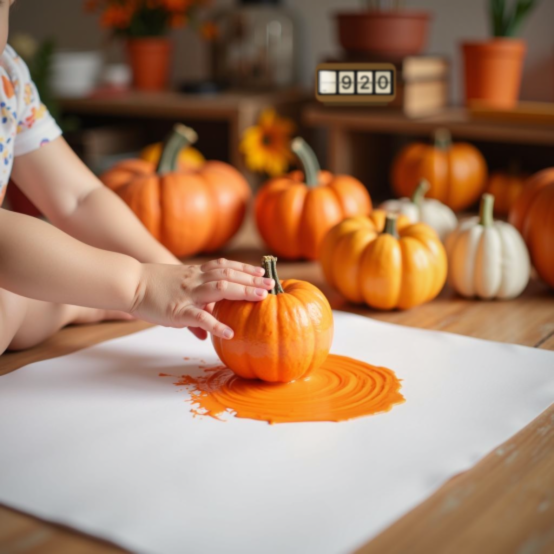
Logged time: 9 h 20 min
